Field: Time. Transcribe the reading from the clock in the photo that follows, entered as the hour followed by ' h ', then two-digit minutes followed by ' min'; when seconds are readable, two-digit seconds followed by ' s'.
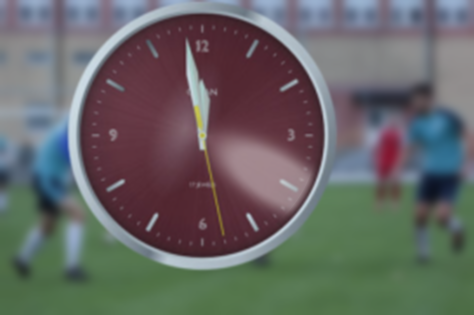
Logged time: 11 h 58 min 28 s
